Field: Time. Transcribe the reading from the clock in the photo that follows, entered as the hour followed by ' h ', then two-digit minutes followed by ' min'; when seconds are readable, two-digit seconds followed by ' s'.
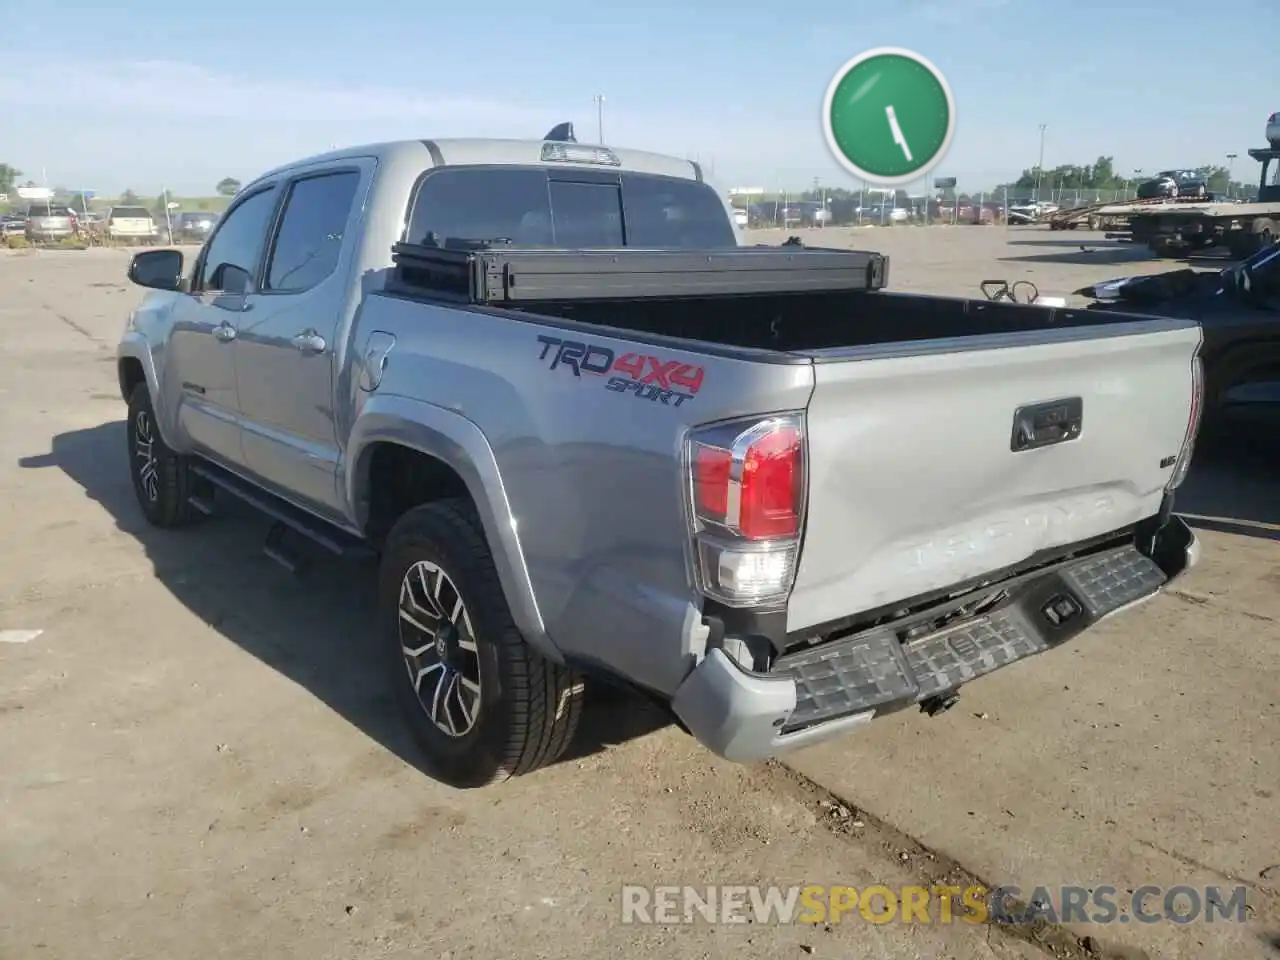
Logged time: 5 h 26 min
